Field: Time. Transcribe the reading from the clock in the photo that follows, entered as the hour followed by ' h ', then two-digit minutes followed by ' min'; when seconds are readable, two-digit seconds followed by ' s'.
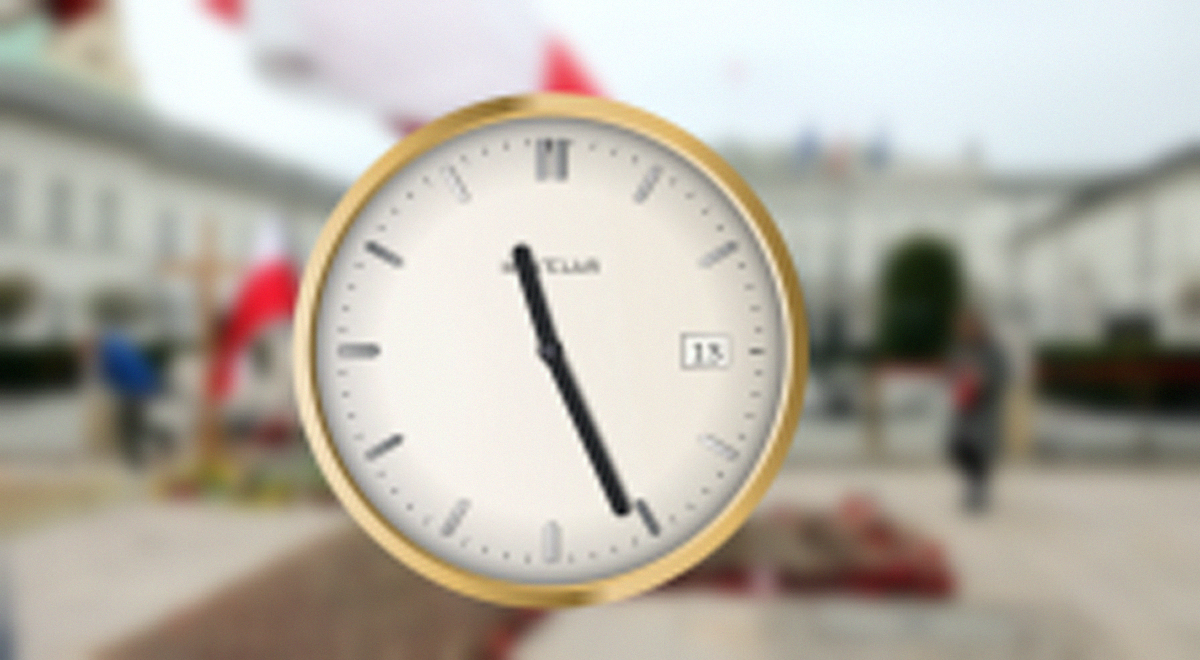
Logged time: 11 h 26 min
